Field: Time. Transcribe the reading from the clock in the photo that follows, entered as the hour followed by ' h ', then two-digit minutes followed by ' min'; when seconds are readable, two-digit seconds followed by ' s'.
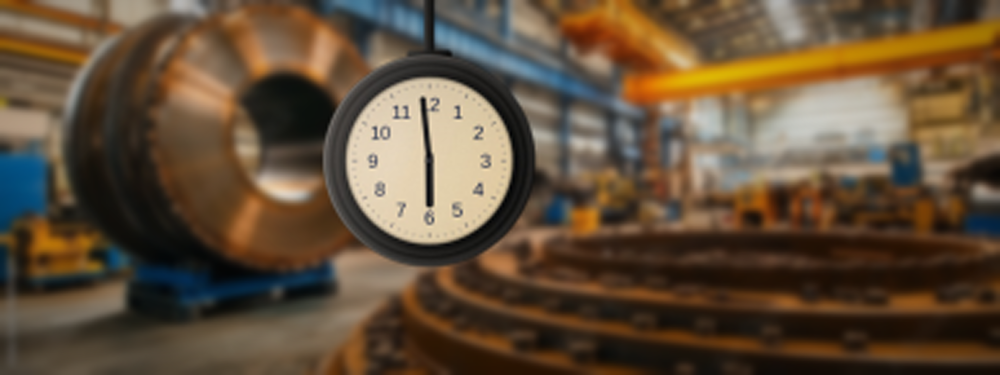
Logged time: 5 h 59 min
